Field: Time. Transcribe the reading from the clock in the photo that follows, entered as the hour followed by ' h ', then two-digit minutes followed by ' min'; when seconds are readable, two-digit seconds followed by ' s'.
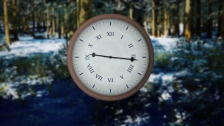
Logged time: 9 h 16 min
